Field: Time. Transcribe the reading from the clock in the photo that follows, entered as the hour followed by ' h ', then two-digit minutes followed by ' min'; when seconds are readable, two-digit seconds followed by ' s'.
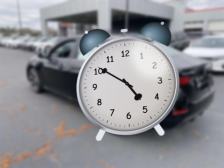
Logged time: 4 h 51 min
